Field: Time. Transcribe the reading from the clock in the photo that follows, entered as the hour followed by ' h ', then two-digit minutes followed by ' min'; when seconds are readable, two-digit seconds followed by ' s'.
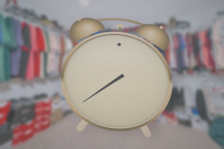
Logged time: 7 h 38 min
